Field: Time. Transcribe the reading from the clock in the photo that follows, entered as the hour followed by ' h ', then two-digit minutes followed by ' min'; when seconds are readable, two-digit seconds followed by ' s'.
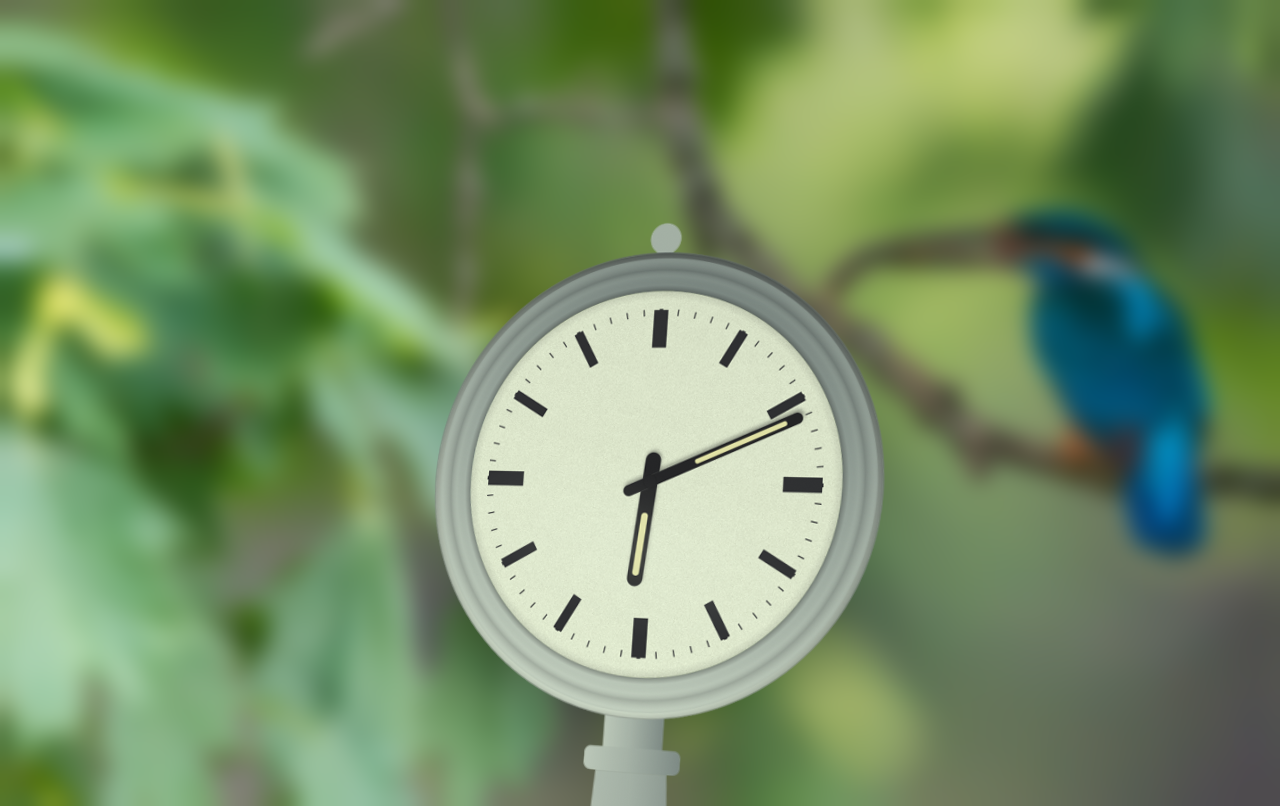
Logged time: 6 h 11 min
